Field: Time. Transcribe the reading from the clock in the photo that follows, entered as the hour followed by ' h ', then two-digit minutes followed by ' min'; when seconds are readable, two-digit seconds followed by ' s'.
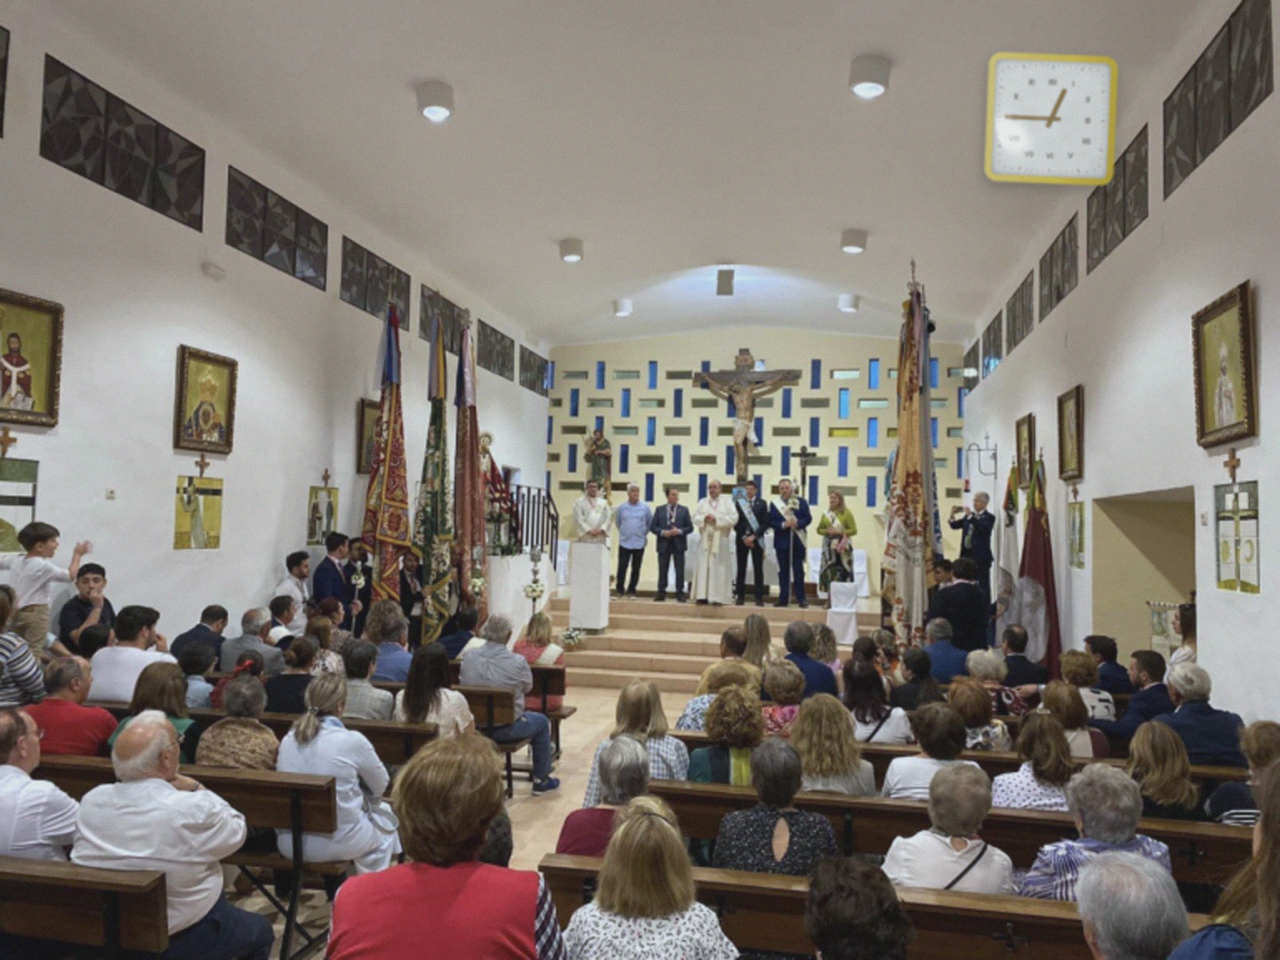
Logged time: 12 h 45 min
